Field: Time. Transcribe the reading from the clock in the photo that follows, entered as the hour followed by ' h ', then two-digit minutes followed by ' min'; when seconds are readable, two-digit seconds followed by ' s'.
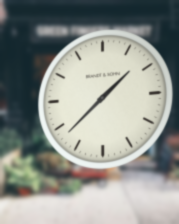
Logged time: 1 h 38 min
